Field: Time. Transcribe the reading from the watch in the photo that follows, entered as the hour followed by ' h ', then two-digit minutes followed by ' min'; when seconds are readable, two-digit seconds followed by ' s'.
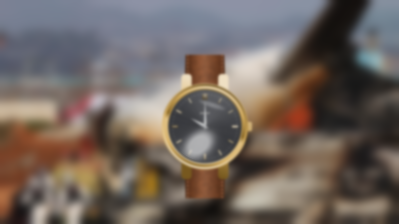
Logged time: 10 h 00 min
